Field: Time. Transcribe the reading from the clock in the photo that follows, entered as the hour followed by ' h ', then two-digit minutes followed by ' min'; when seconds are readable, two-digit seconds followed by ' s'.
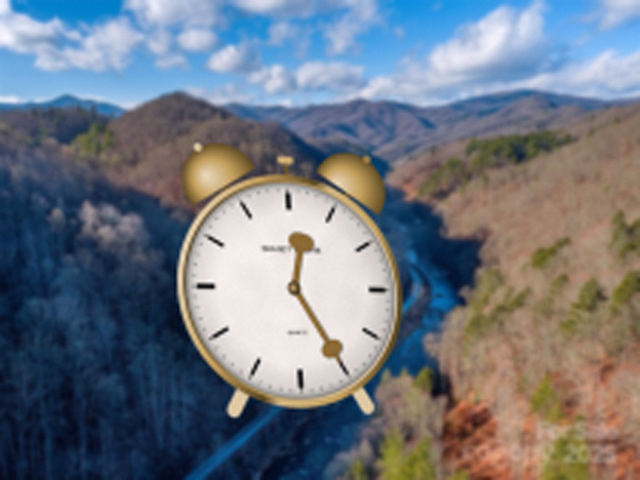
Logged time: 12 h 25 min
